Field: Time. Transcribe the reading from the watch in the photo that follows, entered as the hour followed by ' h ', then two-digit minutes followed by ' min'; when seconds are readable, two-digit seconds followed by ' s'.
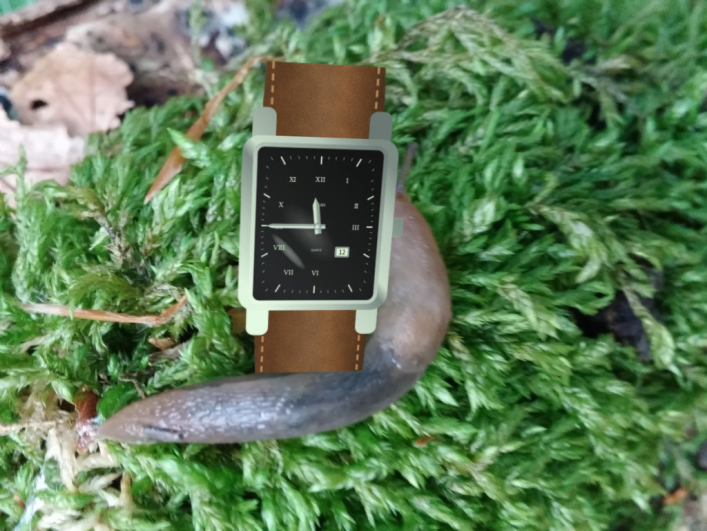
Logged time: 11 h 45 min
